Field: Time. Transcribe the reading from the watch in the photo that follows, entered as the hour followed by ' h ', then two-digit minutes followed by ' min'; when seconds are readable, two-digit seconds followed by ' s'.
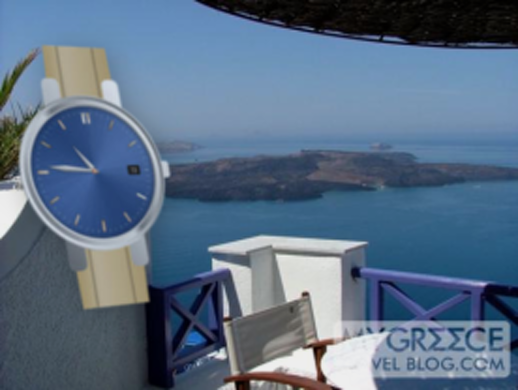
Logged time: 10 h 46 min
